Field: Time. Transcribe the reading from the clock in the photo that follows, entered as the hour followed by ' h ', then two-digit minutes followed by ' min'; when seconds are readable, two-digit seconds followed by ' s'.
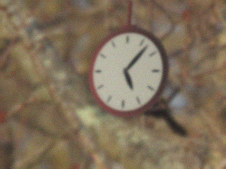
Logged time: 5 h 07 min
